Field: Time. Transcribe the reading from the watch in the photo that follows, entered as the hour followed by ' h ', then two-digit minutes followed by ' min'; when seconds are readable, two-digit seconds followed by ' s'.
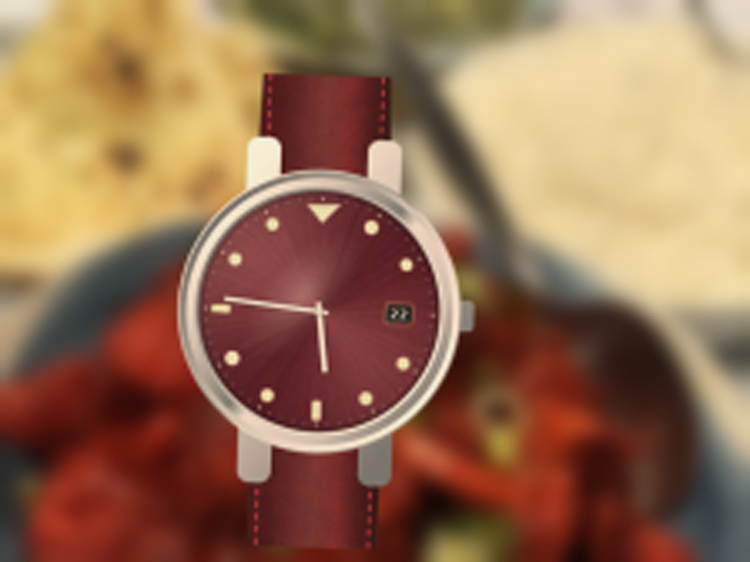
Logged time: 5 h 46 min
